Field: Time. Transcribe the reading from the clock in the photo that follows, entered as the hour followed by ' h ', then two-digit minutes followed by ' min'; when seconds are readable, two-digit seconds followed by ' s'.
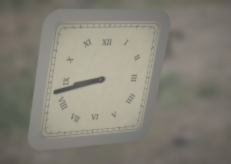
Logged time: 8 h 43 min
